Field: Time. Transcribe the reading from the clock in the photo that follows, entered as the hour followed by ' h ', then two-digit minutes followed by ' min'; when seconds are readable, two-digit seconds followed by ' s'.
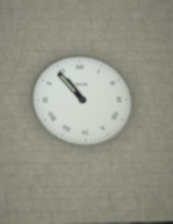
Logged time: 10 h 54 min
